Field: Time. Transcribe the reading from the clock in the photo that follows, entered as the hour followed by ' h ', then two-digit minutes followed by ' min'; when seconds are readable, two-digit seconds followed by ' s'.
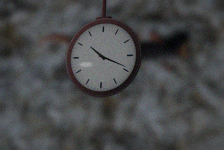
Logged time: 10 h 19 min
